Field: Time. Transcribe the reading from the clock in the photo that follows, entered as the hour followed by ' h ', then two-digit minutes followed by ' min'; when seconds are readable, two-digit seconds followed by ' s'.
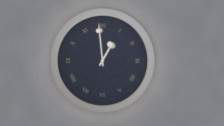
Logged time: 12 h 59 min
